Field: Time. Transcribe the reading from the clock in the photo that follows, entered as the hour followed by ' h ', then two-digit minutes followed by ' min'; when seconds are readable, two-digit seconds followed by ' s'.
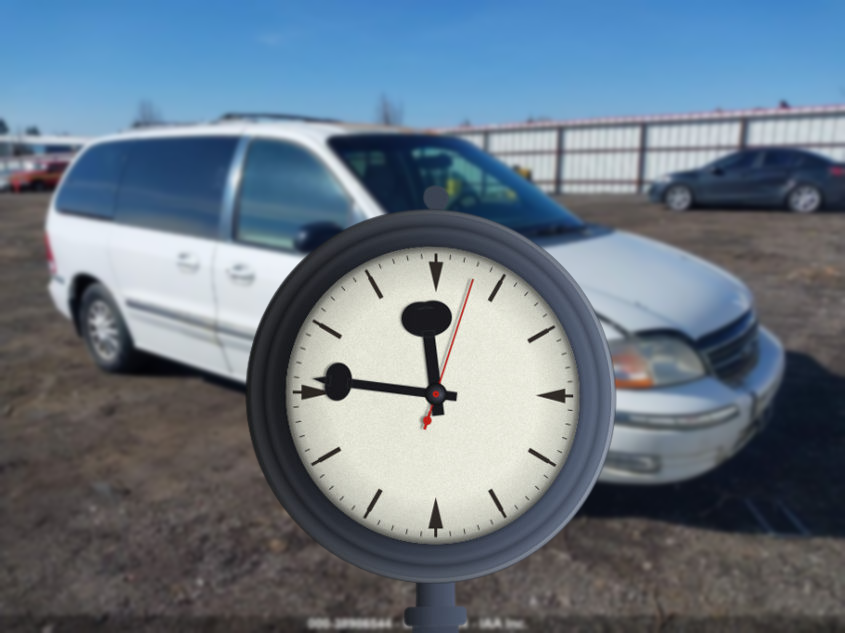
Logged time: 11 h 46 min 03 s
